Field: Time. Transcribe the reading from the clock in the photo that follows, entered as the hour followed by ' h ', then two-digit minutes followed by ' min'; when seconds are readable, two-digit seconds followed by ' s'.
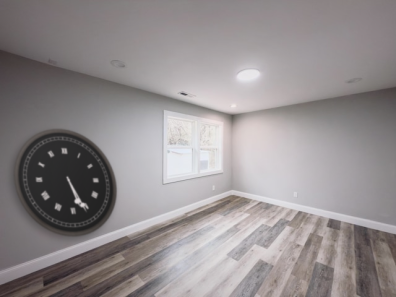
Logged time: 5 h 26 min
